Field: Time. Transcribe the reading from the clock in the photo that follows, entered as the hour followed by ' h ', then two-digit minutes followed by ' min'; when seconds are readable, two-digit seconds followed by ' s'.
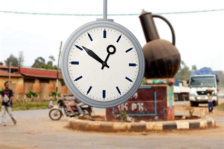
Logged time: 12 h 51 min
